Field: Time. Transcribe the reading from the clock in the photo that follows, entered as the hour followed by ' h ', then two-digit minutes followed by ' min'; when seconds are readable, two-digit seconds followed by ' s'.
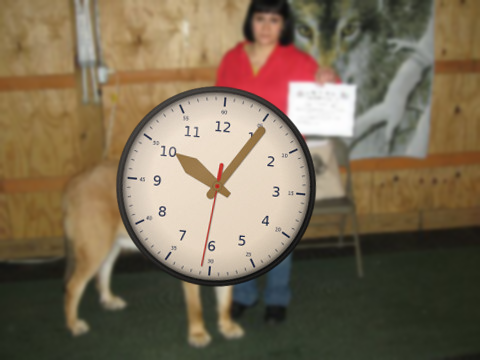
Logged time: 10 h 05 min 31 s
